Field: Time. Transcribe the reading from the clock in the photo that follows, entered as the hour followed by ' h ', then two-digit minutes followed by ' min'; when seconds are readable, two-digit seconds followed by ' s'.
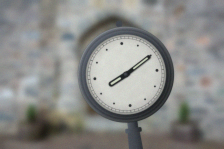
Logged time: 8 h 10 min
